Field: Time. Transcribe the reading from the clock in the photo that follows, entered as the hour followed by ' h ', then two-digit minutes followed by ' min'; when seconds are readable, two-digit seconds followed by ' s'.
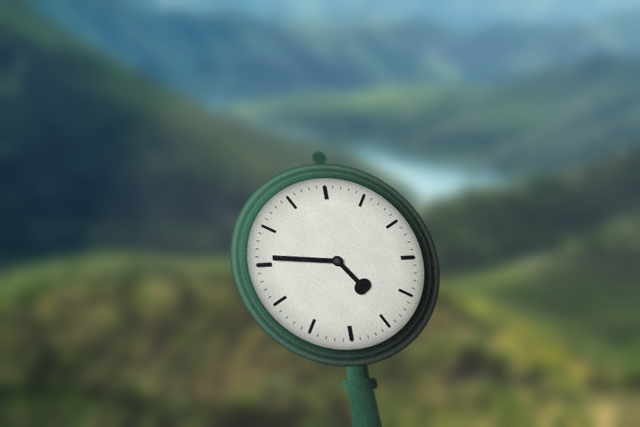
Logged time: 4 h 46 min
